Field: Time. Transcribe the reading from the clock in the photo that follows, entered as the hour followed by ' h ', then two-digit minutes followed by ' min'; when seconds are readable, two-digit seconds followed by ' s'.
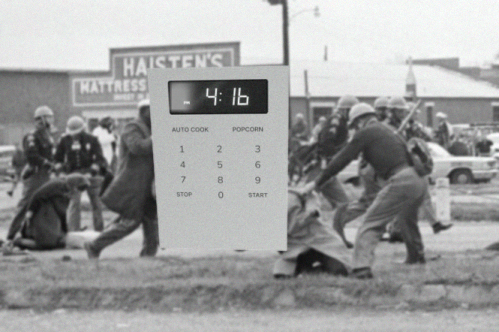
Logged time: 4 h 16 min
